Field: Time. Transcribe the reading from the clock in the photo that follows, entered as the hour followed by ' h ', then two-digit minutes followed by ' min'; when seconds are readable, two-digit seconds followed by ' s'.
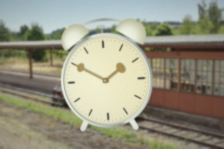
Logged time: 1 h 50 min
